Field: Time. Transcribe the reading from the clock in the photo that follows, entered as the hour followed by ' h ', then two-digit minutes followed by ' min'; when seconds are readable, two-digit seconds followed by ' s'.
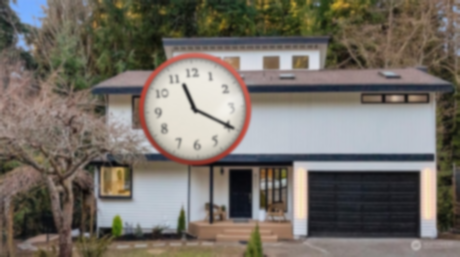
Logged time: 11 h 20 min
